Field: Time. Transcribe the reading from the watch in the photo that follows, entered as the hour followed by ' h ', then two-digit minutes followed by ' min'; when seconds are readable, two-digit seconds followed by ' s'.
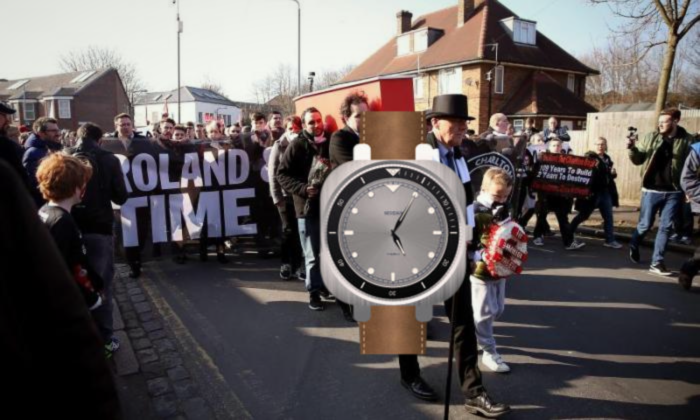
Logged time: 5 h 05 min
